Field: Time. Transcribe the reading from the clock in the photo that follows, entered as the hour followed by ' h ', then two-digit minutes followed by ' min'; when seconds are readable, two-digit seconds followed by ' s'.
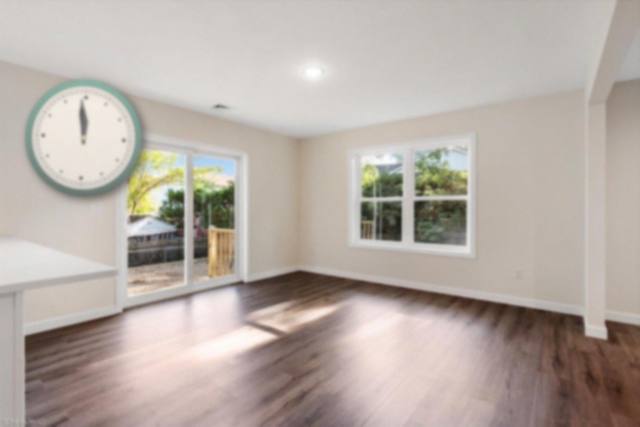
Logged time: 11 h 59 min
